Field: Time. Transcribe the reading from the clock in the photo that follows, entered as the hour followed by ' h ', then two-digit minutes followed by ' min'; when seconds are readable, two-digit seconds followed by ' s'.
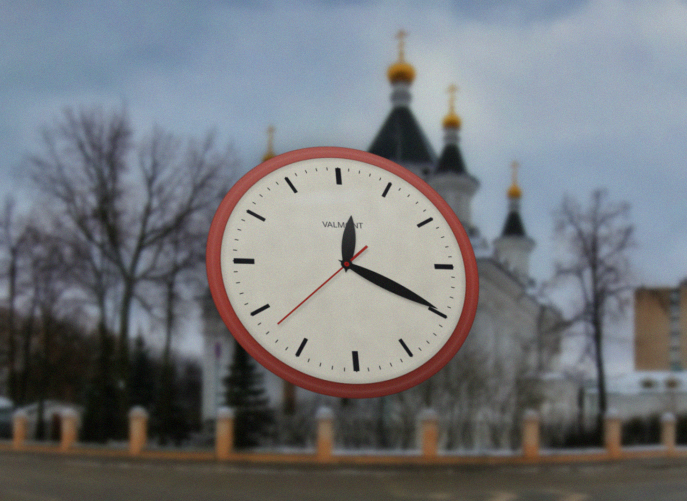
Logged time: 12 h 19 min 38 s
